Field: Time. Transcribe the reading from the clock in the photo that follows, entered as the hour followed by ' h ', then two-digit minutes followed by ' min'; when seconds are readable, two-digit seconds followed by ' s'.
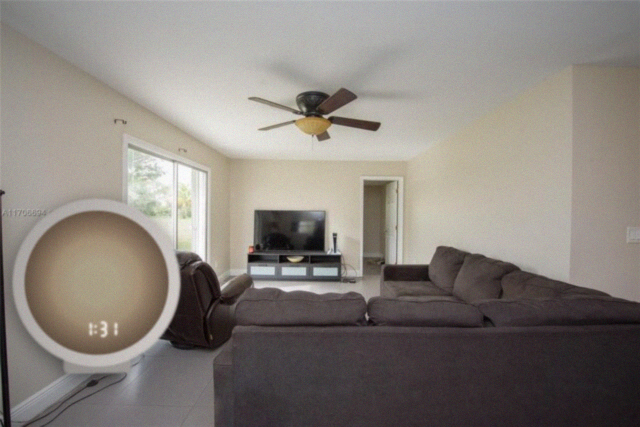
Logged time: 1 h 31 min
